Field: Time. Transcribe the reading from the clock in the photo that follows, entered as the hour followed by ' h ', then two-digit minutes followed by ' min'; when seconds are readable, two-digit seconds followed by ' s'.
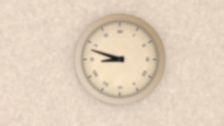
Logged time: 8 h 48 min
